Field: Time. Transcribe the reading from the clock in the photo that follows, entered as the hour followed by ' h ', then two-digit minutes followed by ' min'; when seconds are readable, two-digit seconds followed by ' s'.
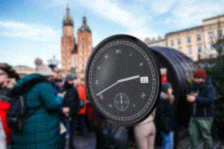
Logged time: 2 h 41 min
